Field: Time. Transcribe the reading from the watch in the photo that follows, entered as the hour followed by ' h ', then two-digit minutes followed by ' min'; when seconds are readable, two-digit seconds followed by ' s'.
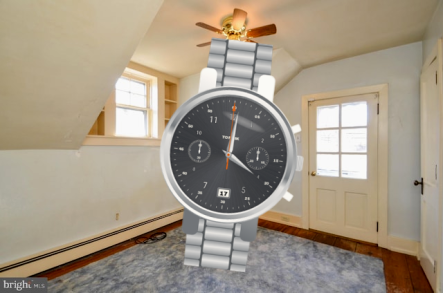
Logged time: 4 h 01 min
